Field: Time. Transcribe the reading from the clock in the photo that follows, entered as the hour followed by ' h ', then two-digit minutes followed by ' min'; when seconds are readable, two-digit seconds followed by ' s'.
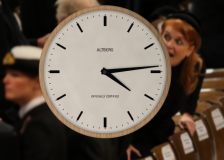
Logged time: 4 h 14 min
